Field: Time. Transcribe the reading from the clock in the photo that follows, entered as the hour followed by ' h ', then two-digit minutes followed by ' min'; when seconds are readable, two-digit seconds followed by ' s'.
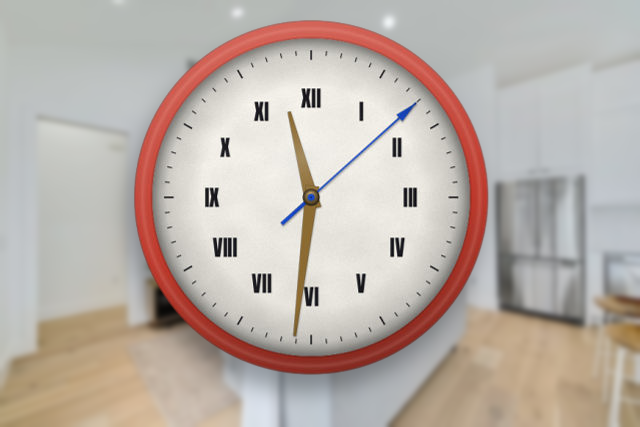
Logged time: 11 h 31 min 08 s
